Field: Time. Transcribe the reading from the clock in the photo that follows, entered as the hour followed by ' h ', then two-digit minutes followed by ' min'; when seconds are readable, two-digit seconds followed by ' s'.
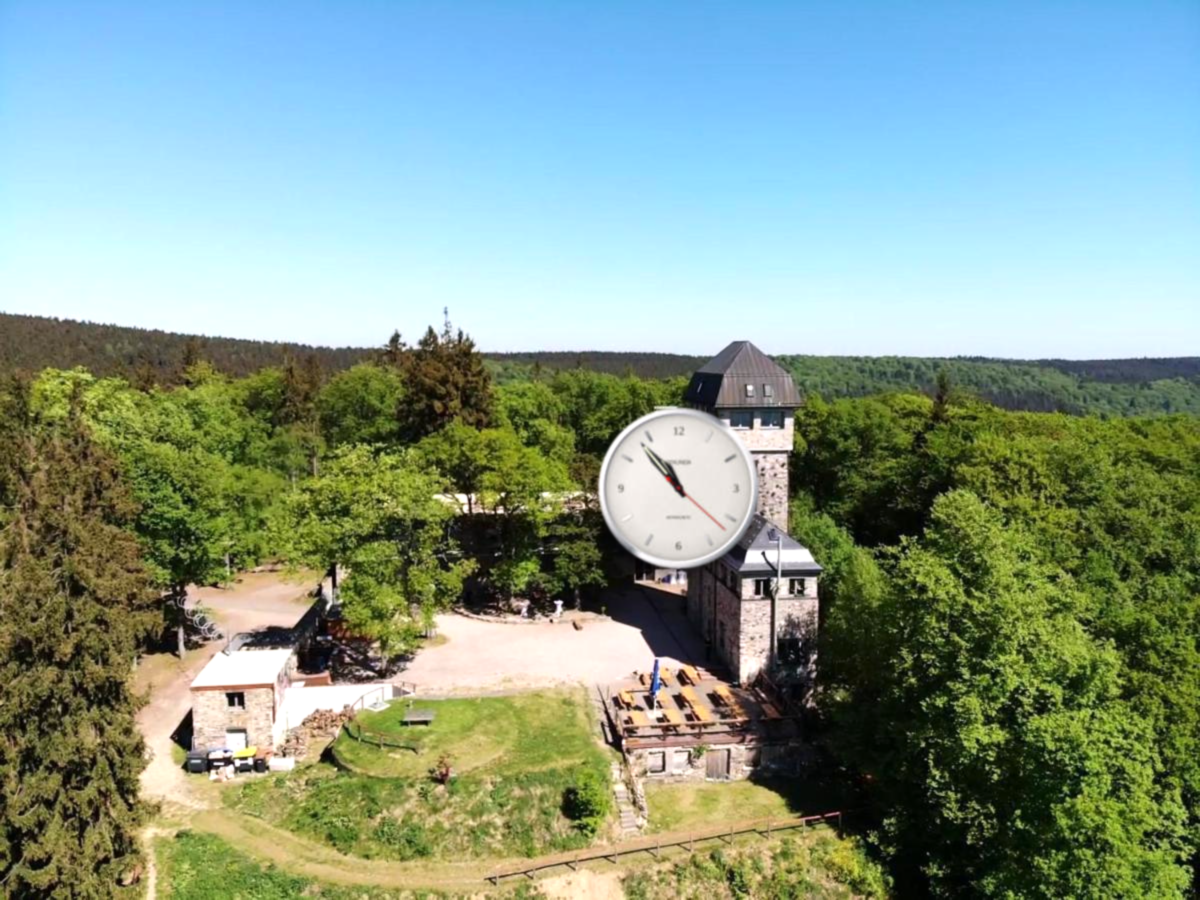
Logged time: 10 h 53 min 22 s
